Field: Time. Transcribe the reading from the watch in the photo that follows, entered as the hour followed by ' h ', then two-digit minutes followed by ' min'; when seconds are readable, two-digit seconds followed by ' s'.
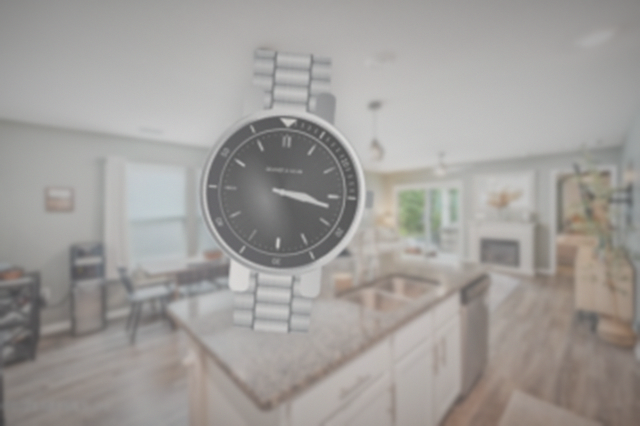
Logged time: 3 h 17 min
